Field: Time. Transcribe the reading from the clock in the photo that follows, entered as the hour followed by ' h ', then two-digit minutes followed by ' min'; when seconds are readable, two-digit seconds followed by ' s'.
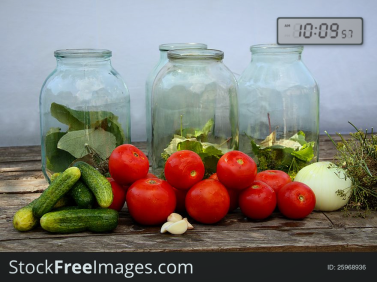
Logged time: 10 h 09 min 57 s
